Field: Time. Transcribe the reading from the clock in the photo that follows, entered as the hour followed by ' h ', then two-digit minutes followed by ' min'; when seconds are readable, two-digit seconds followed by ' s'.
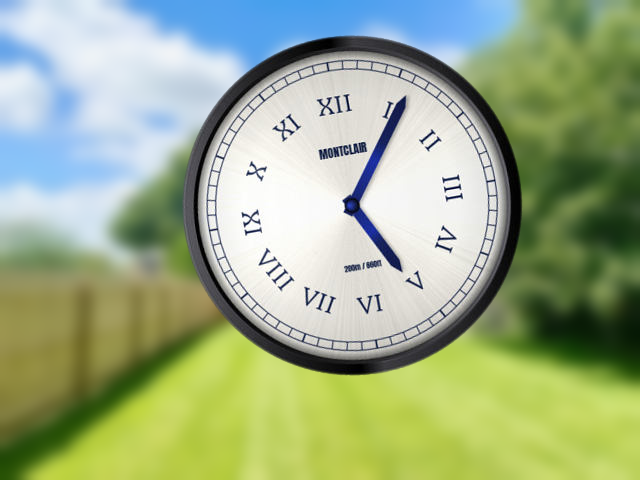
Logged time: 5 h 06 min
